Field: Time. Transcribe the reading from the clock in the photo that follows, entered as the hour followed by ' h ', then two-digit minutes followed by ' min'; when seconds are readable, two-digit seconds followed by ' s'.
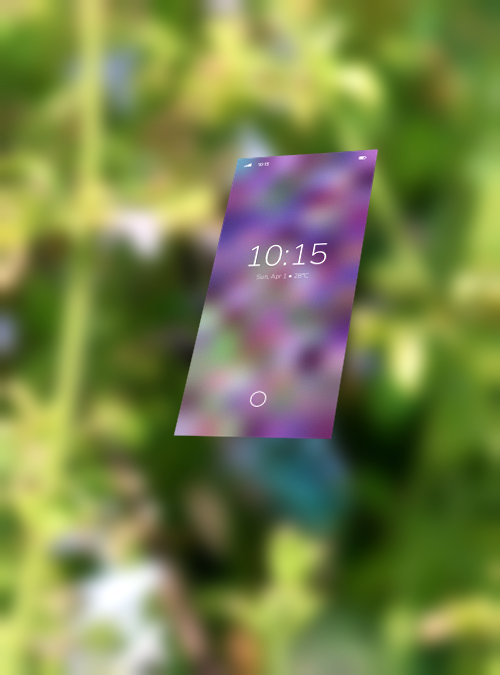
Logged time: 10 h 15 min
